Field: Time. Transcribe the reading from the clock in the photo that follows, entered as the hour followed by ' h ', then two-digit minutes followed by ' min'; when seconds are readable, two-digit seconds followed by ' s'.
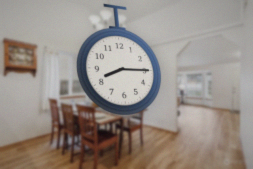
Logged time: 8 h 15 min
